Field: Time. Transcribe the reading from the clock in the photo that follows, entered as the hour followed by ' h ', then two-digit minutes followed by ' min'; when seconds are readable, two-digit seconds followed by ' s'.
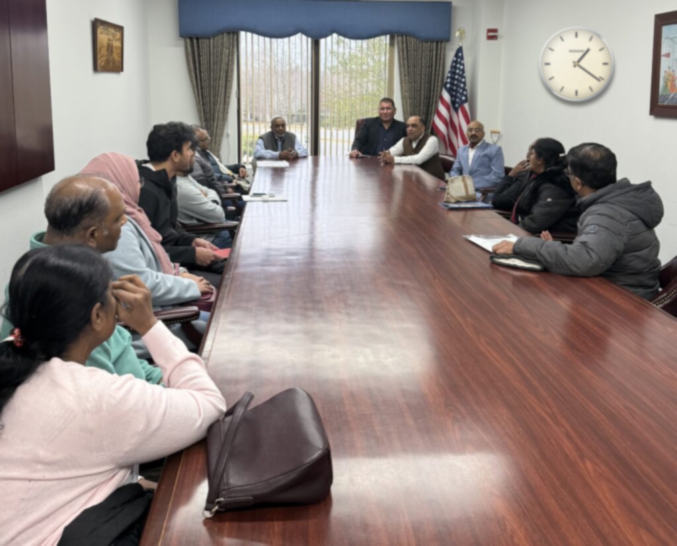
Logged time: 1 h 21 min
